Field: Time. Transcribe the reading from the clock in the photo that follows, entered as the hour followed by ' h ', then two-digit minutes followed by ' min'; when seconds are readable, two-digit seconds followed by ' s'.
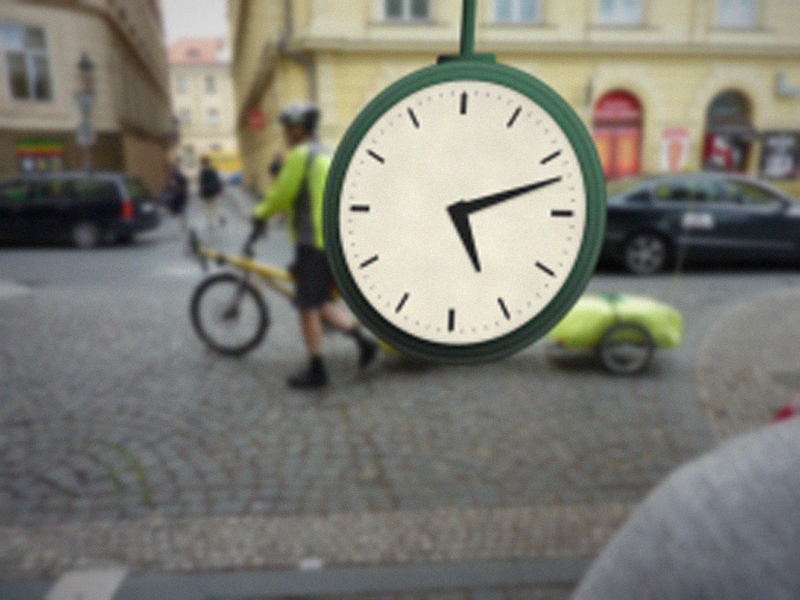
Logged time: 5 h 12 min
